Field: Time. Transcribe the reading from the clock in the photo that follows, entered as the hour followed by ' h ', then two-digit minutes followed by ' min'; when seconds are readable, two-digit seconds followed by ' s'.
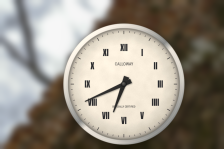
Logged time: 6 h 41 min
